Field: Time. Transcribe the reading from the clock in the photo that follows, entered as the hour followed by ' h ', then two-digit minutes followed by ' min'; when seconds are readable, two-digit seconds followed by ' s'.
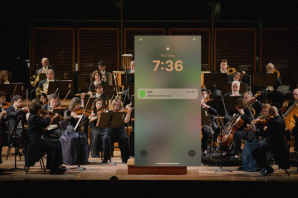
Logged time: 7 h 36 min
